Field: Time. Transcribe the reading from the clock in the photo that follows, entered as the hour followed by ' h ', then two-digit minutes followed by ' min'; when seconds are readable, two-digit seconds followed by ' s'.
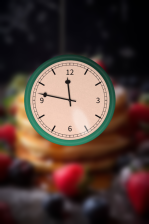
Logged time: 11 h 47 min
